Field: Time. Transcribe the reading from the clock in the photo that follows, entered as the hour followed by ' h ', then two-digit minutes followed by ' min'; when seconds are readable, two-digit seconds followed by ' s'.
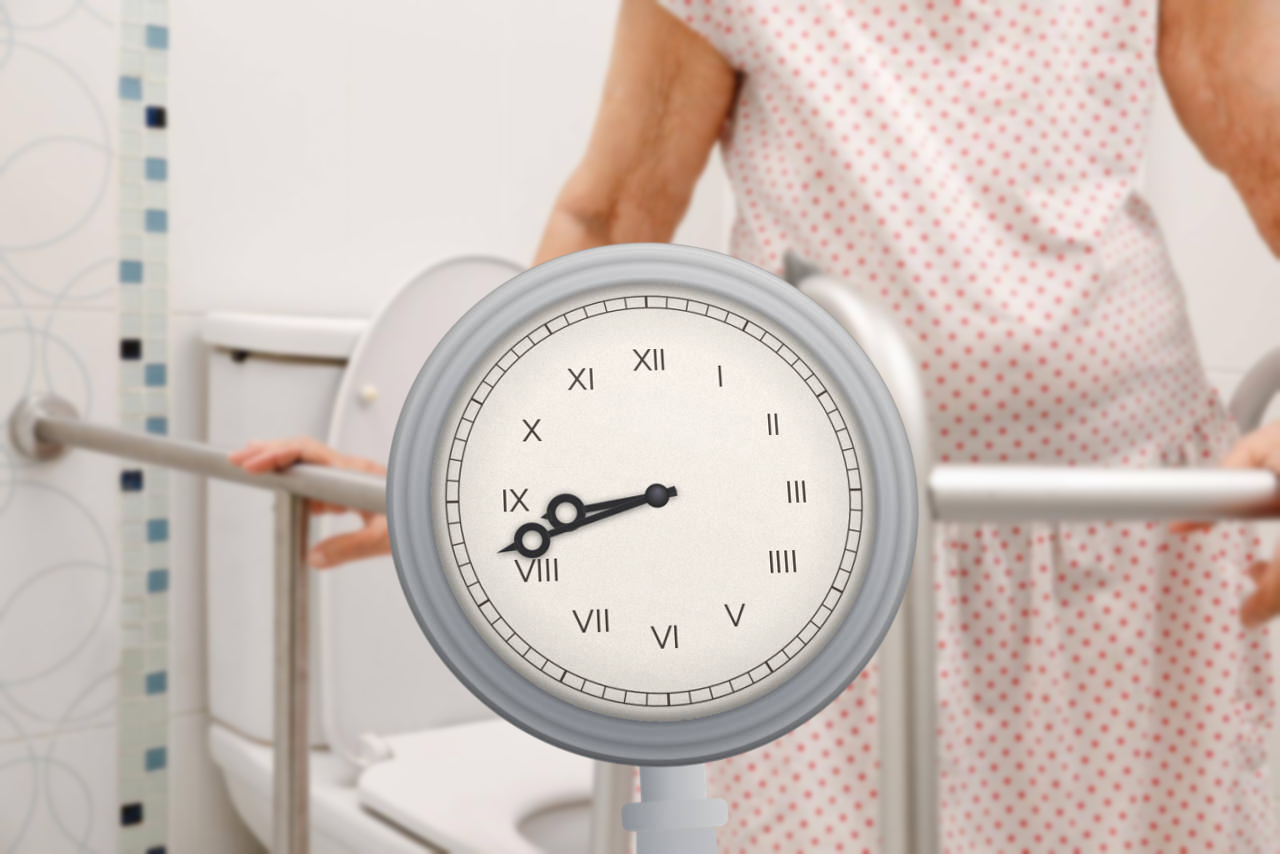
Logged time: 8 h 42 min
